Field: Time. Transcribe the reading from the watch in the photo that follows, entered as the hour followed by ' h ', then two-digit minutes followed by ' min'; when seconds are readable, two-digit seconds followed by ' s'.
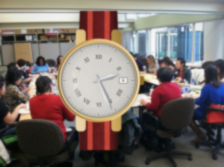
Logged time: 2 h 26 min
